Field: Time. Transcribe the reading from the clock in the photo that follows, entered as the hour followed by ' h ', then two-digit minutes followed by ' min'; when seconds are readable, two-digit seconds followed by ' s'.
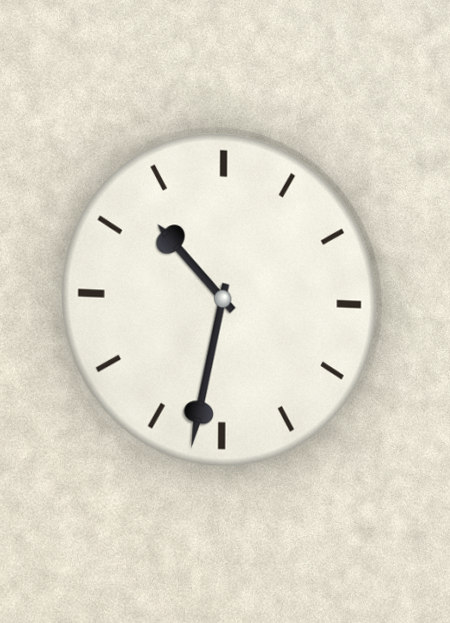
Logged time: 10 h 32 min
